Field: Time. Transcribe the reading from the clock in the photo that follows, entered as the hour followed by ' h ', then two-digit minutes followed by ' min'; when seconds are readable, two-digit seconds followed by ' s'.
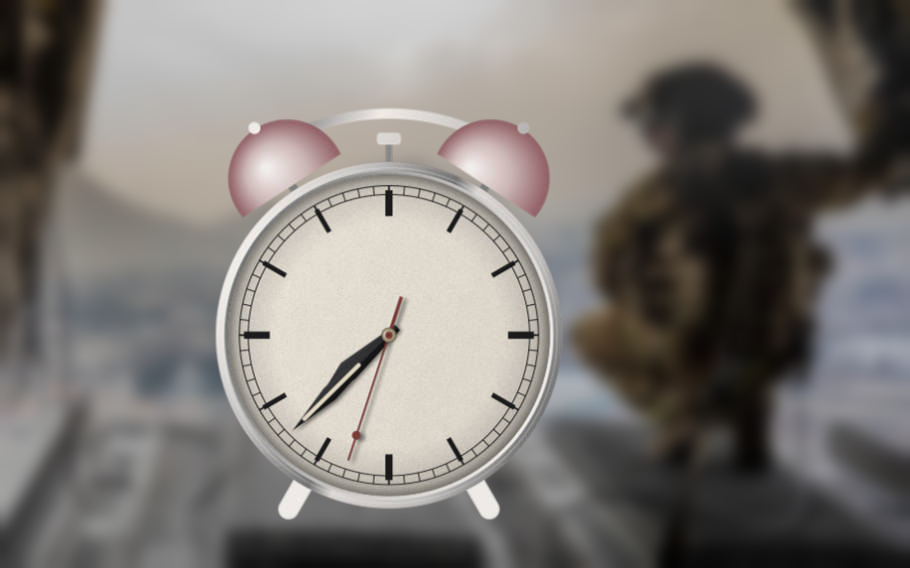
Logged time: 7 h 37 min 33 s
